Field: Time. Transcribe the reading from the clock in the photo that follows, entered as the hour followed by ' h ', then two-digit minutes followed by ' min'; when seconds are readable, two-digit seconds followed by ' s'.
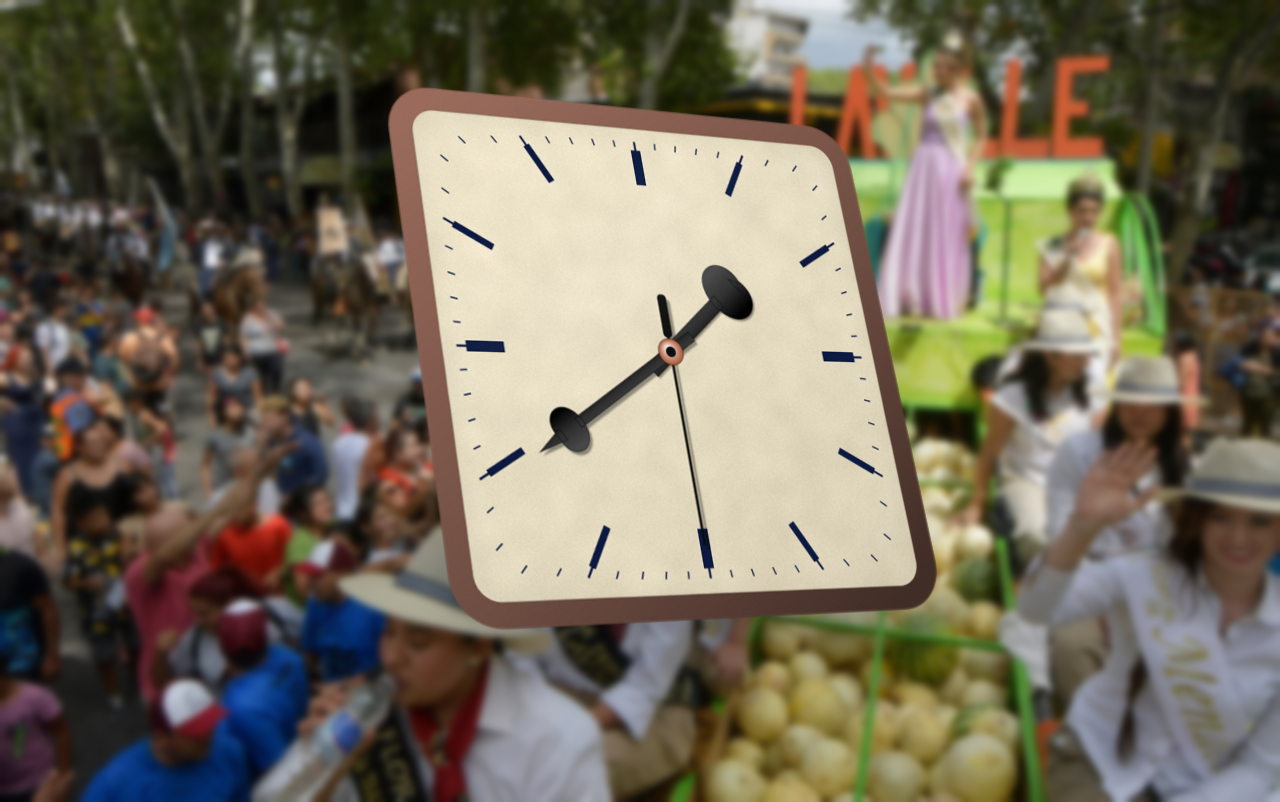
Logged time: 1 h 39 min 30 s
